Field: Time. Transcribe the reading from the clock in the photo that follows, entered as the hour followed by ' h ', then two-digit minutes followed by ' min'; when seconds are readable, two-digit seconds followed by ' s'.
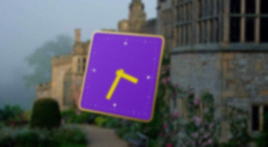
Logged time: 3 h 33 min
